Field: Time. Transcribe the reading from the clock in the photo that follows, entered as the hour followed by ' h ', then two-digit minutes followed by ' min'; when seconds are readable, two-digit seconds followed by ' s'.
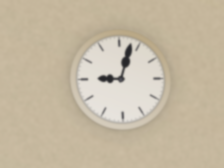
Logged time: 9 h 03 min
